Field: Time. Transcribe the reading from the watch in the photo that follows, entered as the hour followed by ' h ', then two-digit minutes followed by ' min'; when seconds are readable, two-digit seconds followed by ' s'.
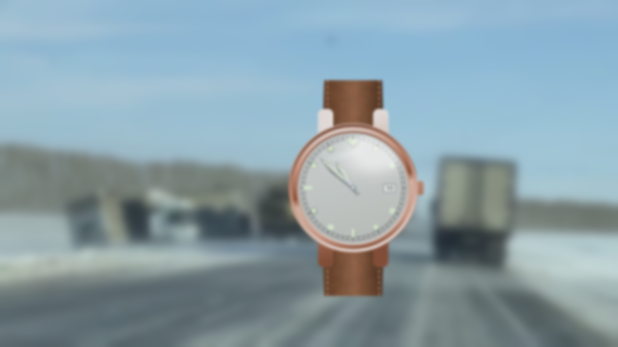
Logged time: 10 h 52 min
